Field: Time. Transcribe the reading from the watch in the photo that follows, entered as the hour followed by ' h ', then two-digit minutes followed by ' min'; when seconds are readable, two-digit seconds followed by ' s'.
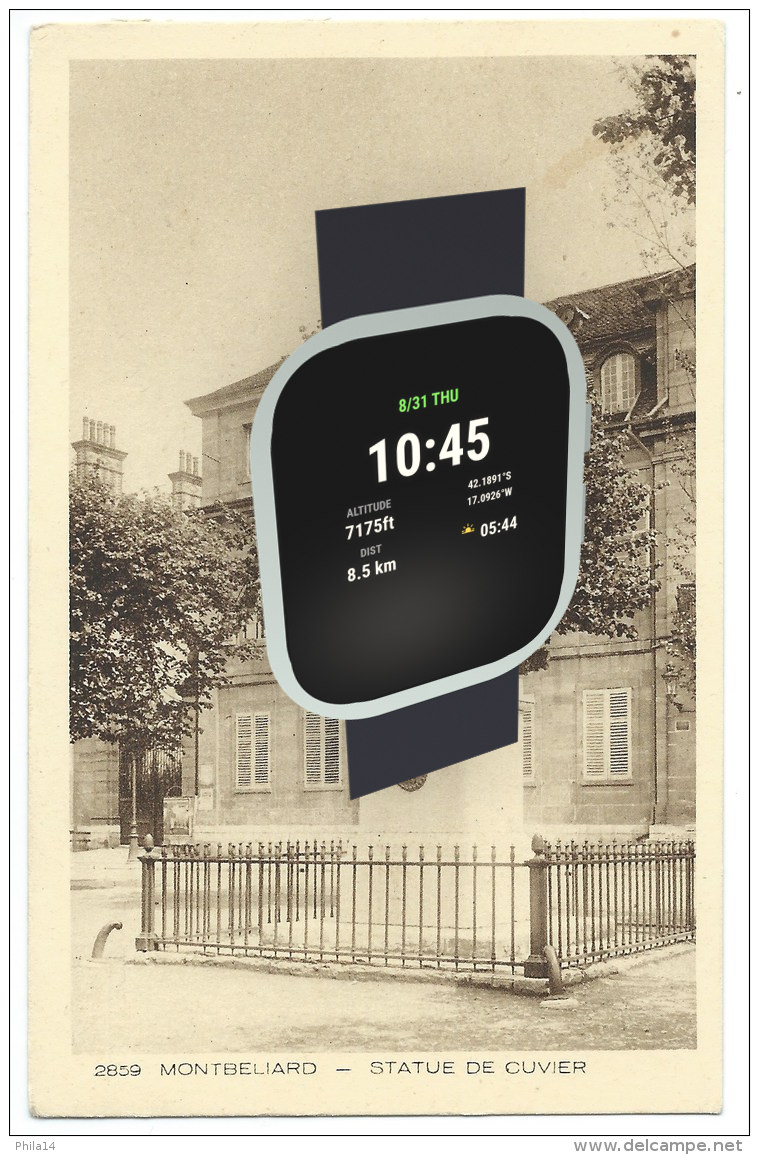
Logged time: 10 h 45 min
